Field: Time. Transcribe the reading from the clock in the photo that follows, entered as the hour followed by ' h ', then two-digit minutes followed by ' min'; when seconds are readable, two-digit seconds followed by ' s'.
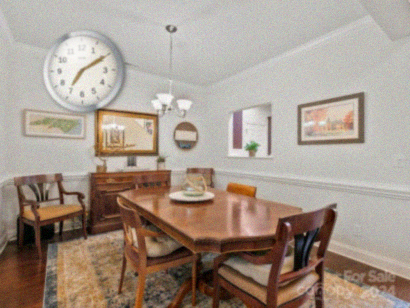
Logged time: 7 h 10 min
